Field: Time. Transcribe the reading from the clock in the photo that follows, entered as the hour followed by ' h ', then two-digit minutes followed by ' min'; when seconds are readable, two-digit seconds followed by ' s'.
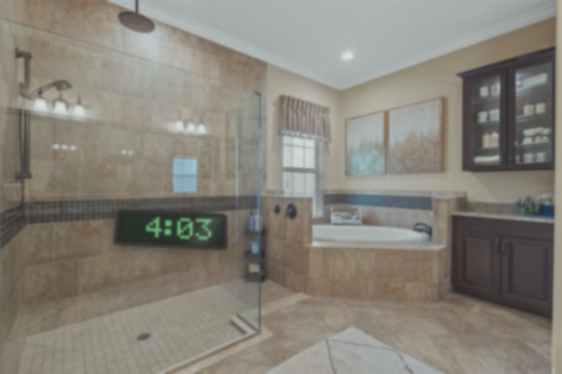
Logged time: 4 h 03 min
